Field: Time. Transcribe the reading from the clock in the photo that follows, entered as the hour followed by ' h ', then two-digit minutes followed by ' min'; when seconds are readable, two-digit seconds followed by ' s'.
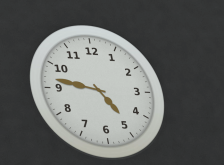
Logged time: 4 h 47 min
